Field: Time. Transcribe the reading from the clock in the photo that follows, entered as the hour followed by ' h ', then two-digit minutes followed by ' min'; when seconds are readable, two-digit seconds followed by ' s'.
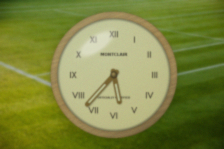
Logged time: 5 h 37 min
